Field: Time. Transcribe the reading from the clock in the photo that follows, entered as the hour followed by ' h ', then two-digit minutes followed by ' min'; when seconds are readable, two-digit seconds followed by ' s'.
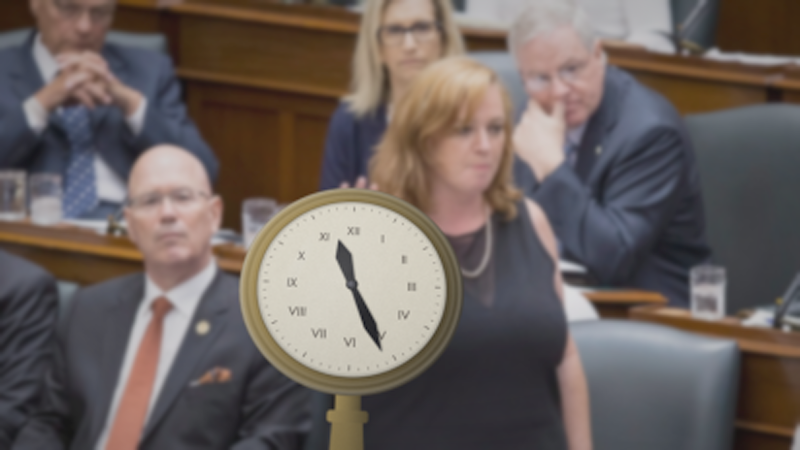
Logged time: 11 h 26 min
